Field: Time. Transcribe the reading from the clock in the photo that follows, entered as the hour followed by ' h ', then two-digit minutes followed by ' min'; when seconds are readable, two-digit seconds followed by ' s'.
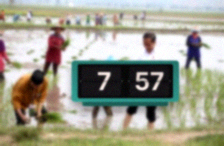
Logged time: 7 h 57 min
